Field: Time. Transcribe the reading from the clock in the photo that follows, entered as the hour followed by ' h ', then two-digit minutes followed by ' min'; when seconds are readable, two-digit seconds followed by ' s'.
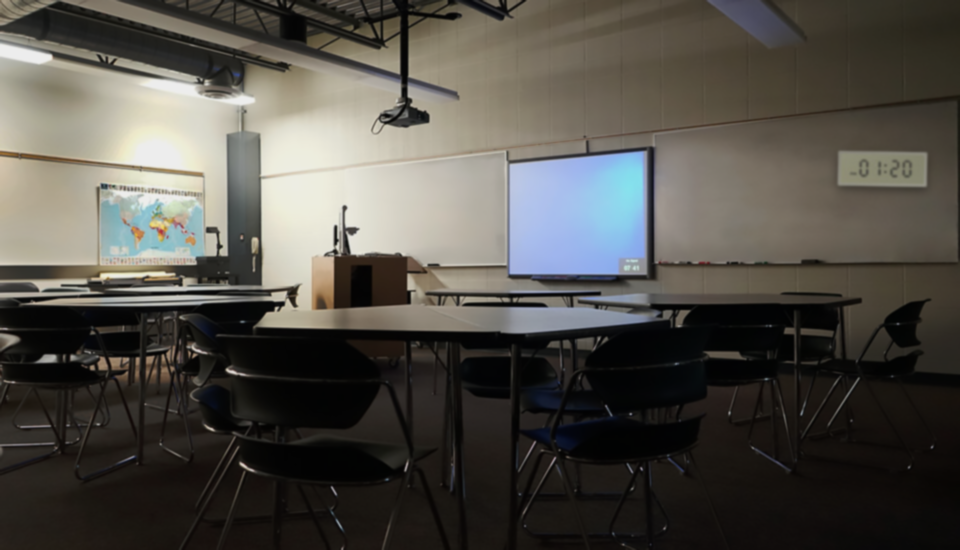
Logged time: 1 h 20 min
